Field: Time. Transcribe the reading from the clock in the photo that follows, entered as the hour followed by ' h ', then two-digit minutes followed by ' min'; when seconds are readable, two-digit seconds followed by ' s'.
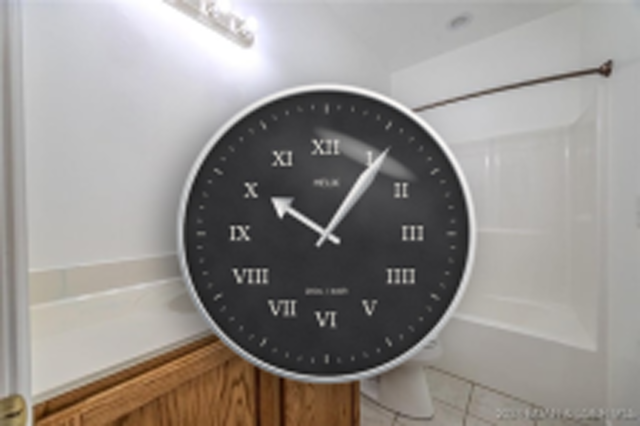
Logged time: 10 h 06 min
